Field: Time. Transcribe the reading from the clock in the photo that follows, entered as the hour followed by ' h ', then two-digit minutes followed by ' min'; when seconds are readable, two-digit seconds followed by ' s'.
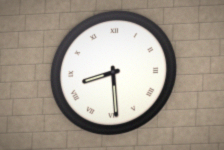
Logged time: 8 h 29 min
